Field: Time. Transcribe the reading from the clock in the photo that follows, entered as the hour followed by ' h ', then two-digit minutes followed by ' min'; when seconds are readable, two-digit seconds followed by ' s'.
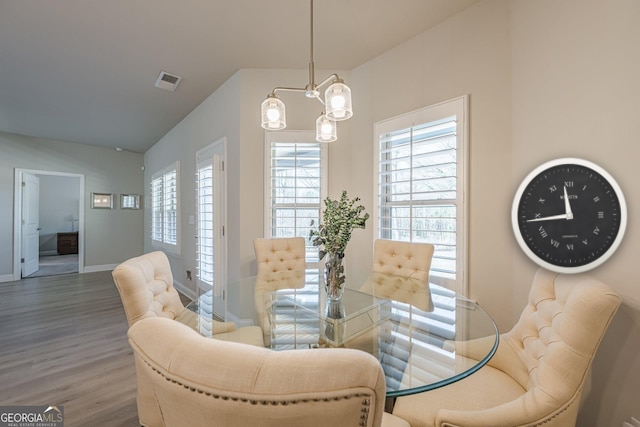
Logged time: 11 h 44 min
